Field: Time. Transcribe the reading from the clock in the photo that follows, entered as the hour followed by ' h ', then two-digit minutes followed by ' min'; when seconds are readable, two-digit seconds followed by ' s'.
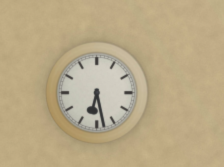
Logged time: 6 h 28 min
